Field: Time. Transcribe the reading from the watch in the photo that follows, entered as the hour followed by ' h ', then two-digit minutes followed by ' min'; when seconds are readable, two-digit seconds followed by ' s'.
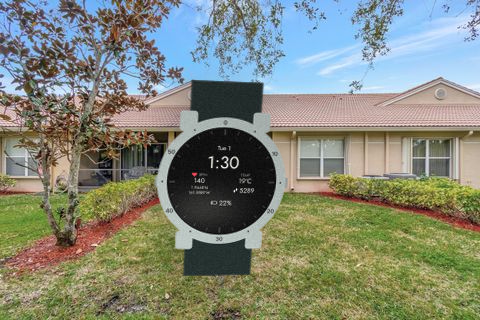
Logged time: 1 h 30 min
